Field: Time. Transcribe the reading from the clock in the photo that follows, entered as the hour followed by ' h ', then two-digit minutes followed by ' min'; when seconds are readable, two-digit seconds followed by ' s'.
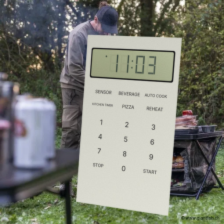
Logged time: 11 h 03 min
